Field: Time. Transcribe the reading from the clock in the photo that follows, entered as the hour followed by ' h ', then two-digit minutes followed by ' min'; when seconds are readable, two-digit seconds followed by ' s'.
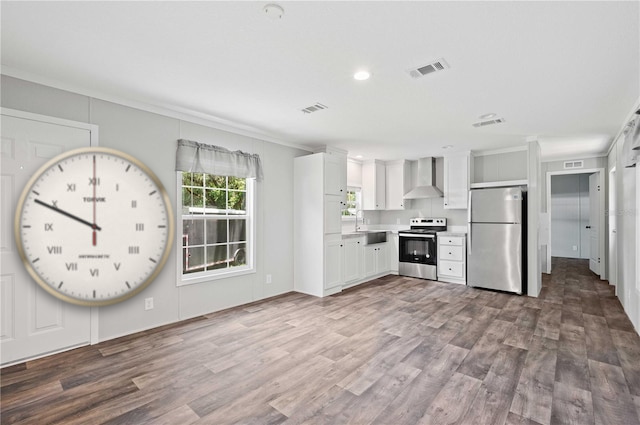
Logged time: 9 h 49 min 00 s
